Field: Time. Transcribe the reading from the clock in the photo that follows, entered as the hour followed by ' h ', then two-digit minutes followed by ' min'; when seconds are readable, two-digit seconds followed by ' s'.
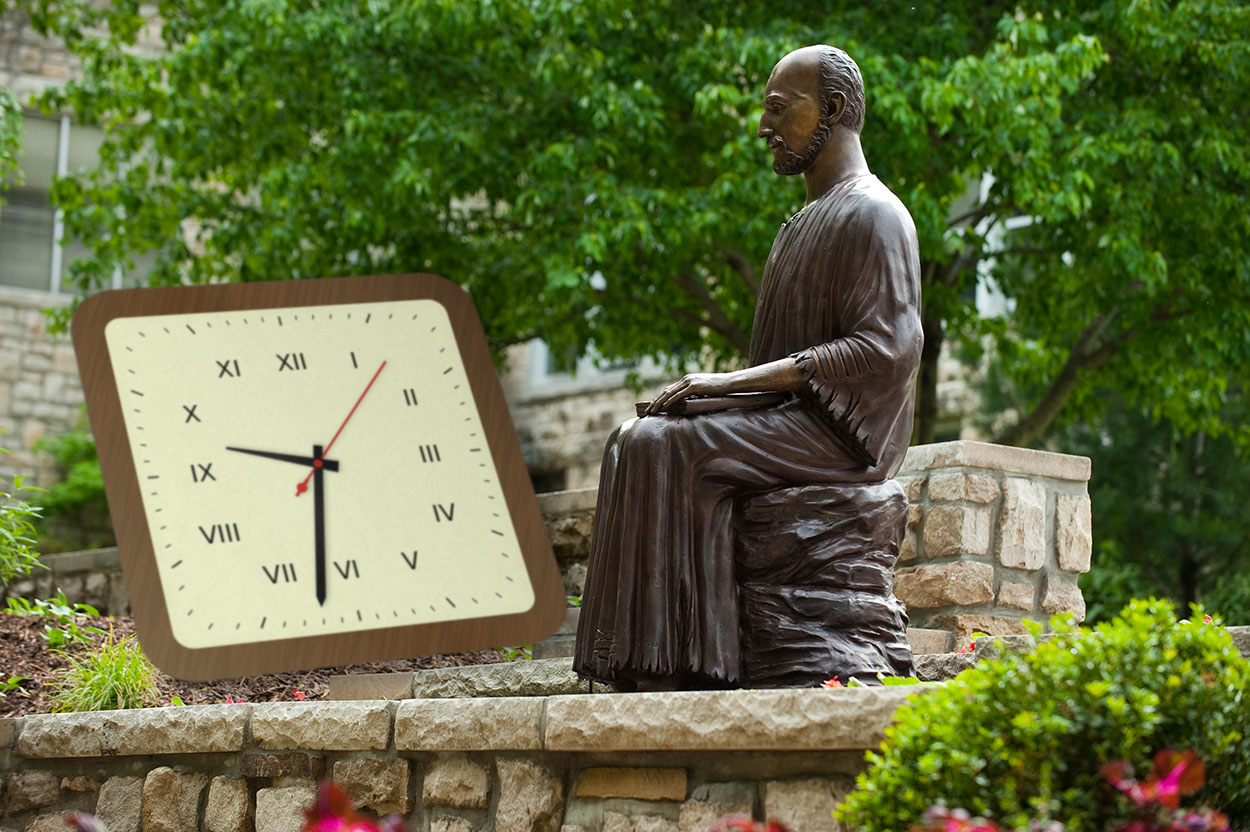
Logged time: 9 h 32 min 07 s
